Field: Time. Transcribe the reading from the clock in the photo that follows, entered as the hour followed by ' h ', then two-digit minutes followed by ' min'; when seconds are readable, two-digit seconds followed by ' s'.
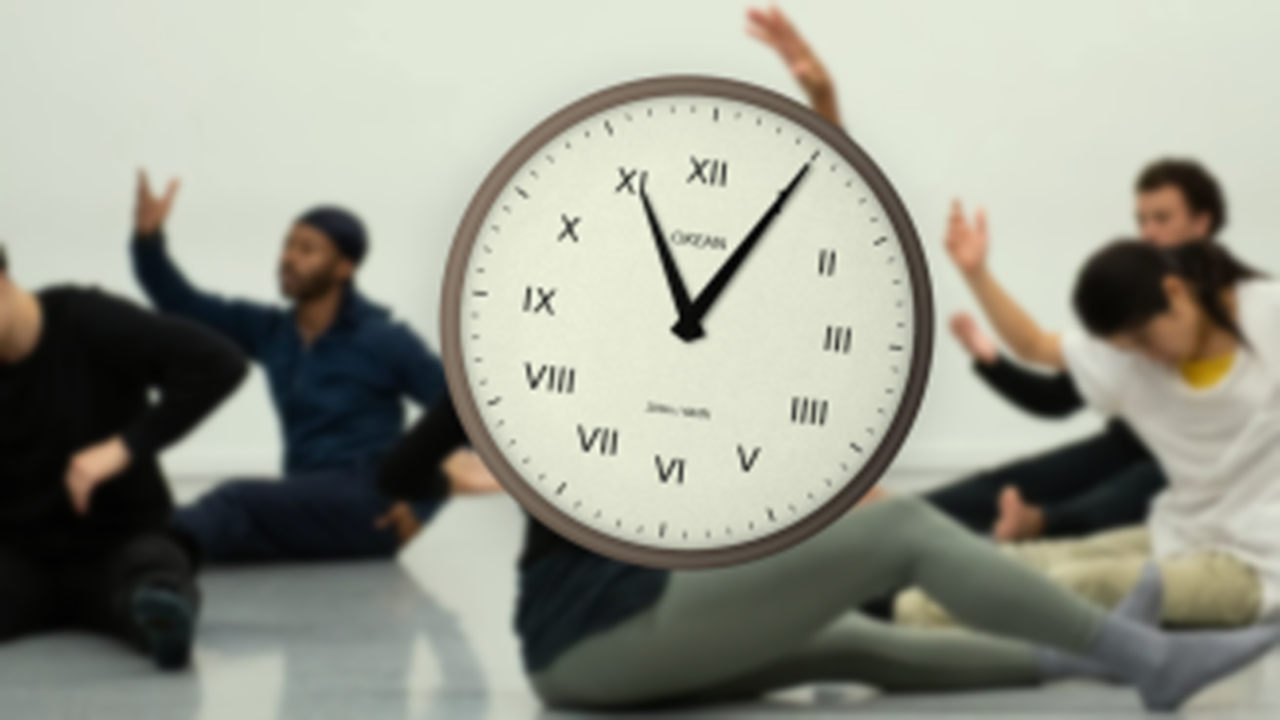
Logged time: 11 h 05 min
